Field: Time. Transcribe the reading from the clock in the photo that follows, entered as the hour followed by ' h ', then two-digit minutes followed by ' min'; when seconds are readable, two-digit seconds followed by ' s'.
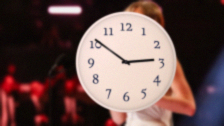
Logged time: 2 h 51 min
